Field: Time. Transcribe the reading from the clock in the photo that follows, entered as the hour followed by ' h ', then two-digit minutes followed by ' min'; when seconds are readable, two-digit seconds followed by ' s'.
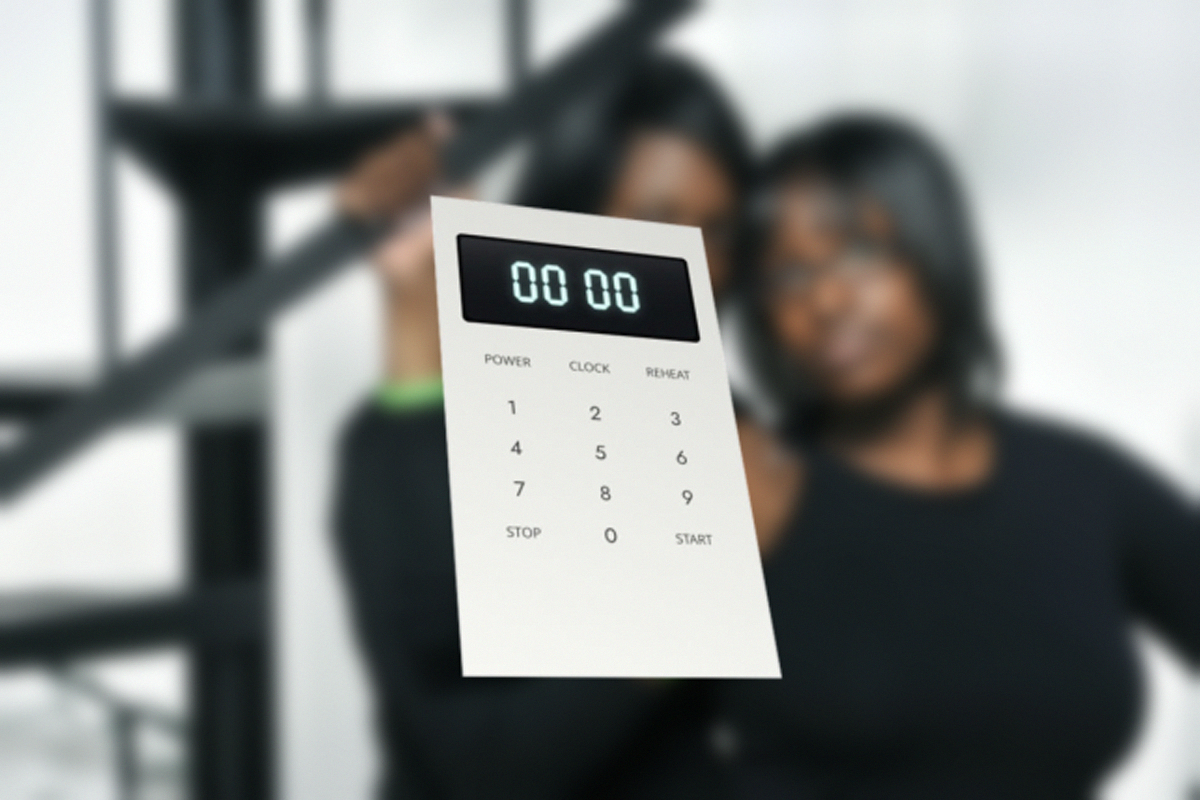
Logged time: 0 h 00 min
